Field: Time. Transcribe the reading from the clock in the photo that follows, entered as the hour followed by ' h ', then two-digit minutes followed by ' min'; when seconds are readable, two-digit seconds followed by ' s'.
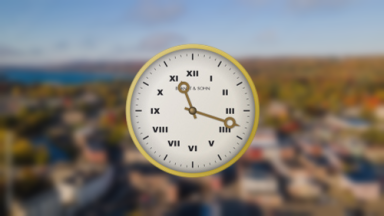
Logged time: 11 h 18 min
